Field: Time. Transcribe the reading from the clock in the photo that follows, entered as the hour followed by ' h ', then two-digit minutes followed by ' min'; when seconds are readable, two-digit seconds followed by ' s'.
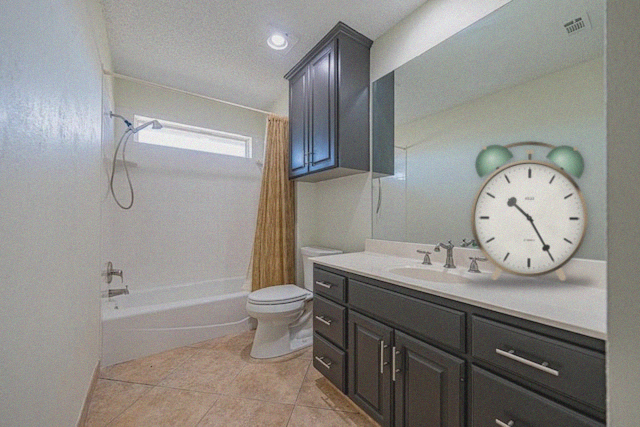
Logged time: 10 h 25 min
